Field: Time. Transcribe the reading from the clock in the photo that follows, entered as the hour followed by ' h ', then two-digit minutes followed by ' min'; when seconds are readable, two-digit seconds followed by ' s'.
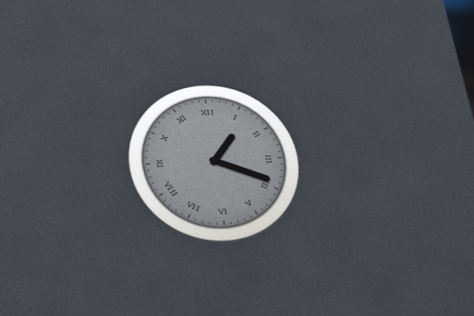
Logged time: 1 h 19 min
